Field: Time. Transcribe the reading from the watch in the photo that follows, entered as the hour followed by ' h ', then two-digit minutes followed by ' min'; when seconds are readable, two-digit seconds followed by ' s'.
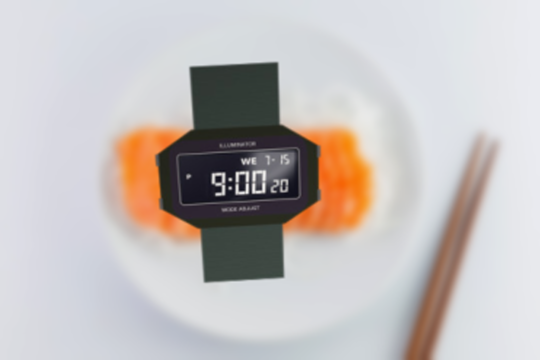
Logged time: 9 h 00 min 20 s
